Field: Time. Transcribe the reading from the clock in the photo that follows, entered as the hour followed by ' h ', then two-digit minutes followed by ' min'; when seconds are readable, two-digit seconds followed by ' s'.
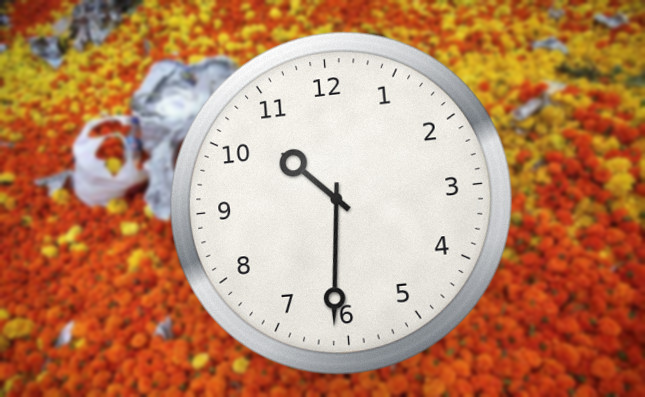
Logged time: 10 h 31 min
